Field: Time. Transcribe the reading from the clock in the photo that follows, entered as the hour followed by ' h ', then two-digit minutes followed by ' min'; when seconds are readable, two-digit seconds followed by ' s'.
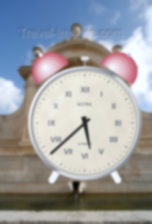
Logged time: 5 h 38 min
